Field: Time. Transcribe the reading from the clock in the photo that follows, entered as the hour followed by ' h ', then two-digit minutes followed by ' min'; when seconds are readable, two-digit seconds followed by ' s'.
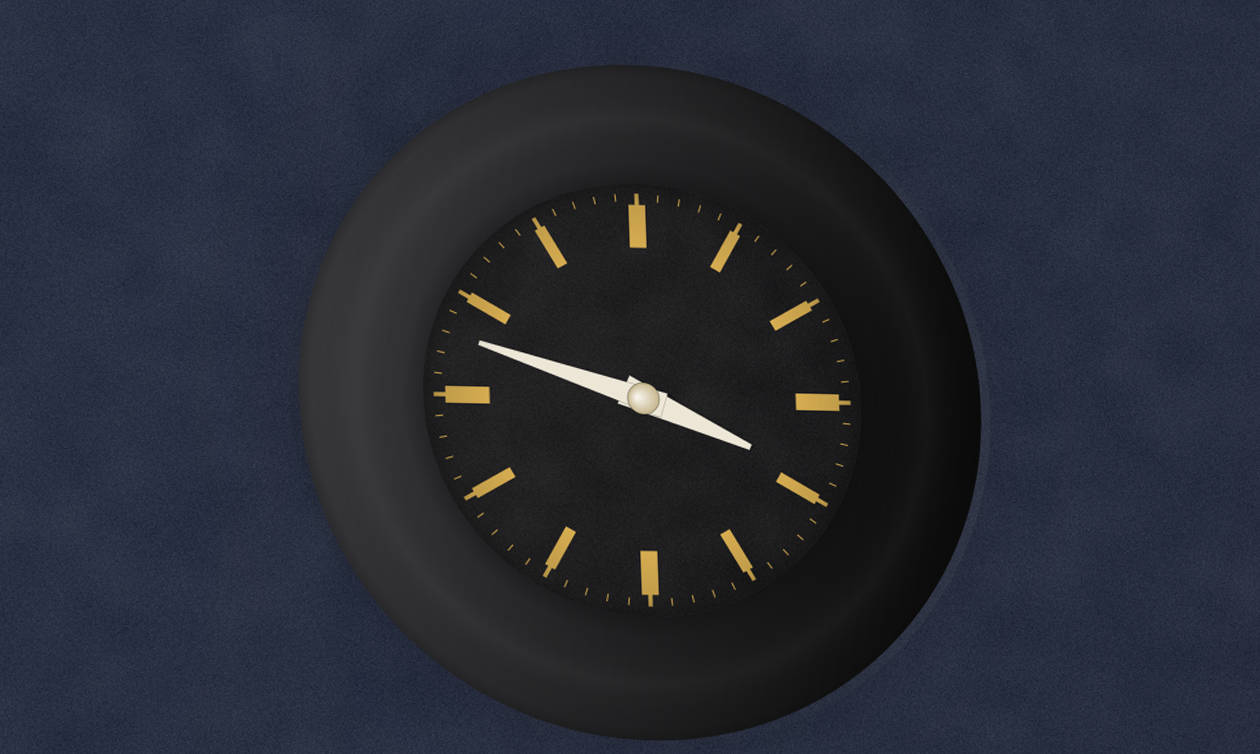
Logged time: 3 h 48 min
